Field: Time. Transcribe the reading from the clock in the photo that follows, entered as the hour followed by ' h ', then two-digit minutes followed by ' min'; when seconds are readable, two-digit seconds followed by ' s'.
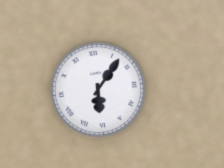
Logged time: 6 h 07 min
